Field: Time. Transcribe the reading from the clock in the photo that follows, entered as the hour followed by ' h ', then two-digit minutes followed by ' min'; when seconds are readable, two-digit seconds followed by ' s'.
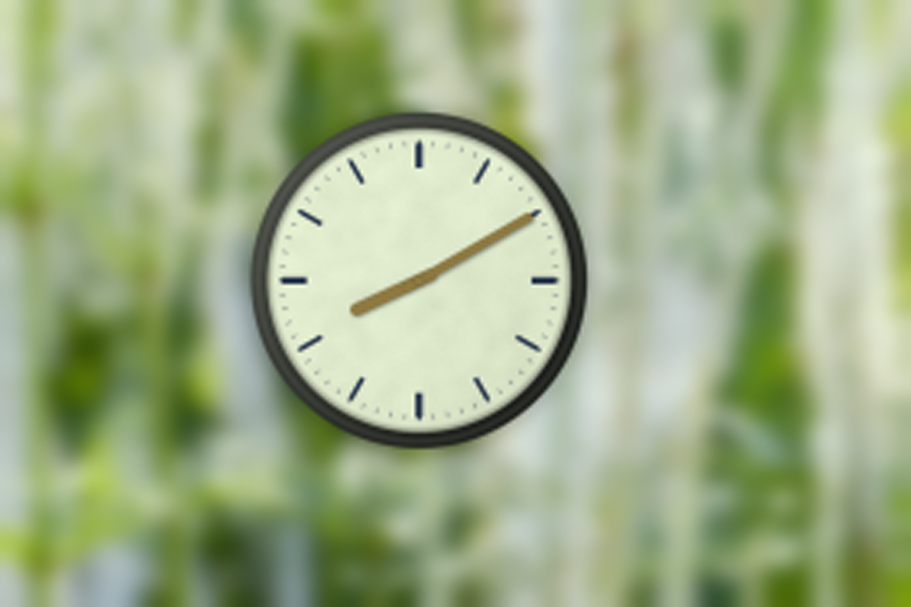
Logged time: 8 h 10 min
